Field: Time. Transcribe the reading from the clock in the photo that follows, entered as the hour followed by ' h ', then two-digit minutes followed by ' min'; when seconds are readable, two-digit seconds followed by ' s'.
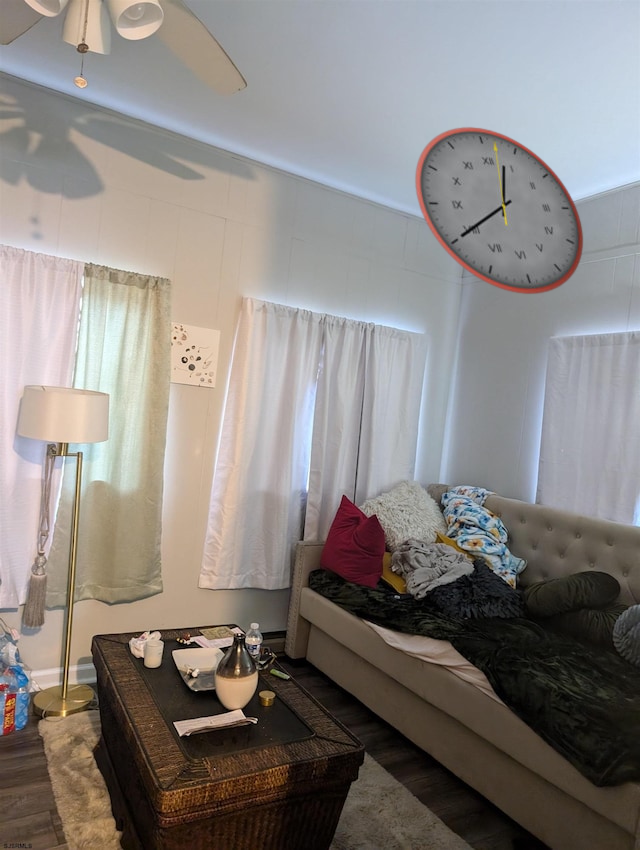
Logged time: 12 h 40 min 02 s
